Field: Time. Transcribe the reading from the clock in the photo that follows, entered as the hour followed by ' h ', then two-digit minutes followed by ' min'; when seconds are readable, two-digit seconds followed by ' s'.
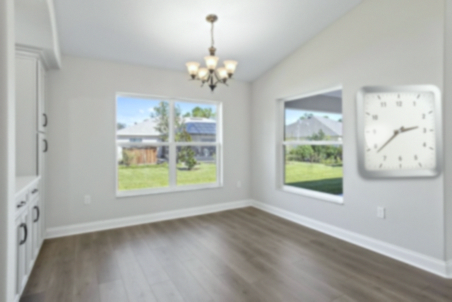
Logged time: 2 h 38 min
